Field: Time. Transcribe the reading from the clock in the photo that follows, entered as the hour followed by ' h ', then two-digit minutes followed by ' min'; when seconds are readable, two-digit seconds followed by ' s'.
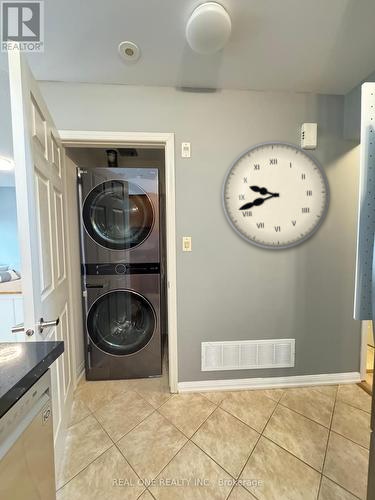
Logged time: 9 h 42 min
